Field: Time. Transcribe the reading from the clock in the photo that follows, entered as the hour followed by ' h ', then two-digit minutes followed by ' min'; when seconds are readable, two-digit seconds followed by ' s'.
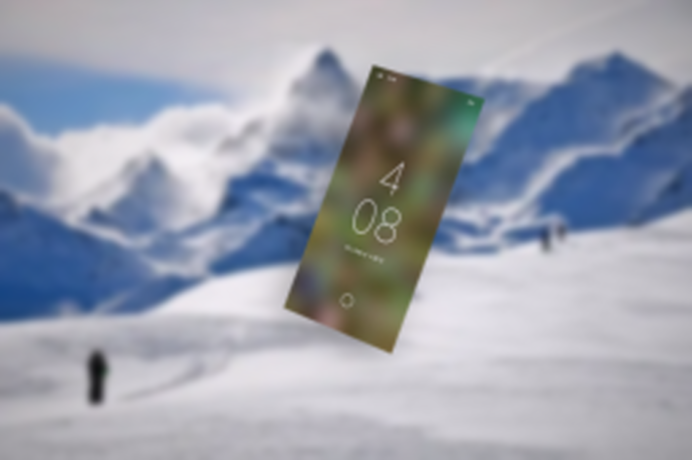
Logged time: 4 h 08 min
